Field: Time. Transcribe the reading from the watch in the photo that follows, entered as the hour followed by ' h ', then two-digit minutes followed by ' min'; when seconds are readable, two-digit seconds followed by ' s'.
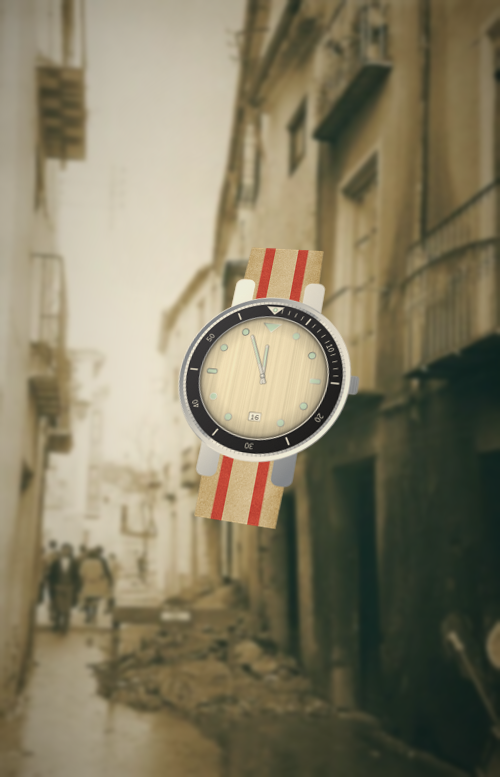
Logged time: 11 h 56 min
